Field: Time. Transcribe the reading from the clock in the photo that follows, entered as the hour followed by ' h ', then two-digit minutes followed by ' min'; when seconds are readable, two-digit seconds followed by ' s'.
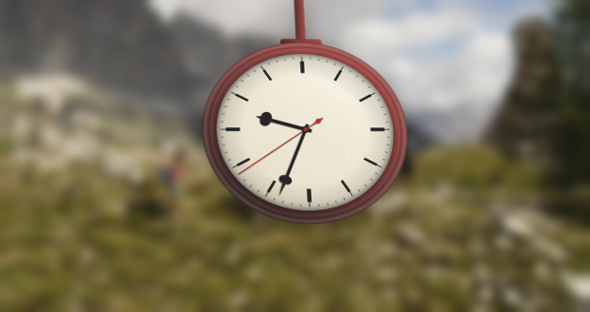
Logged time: 9 h 33 min 39 s
